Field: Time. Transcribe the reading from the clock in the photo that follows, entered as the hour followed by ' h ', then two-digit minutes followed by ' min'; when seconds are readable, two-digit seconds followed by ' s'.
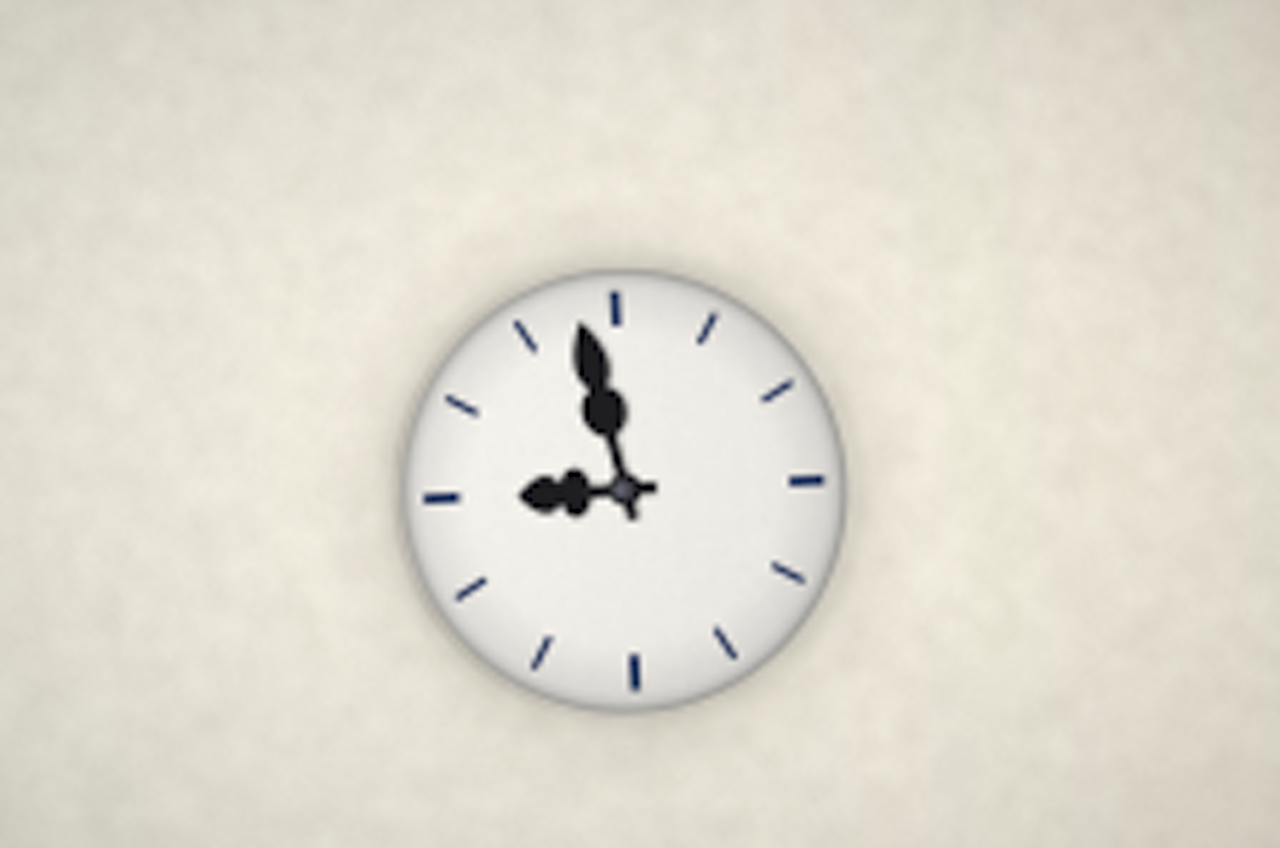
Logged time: 8 h 58 min
